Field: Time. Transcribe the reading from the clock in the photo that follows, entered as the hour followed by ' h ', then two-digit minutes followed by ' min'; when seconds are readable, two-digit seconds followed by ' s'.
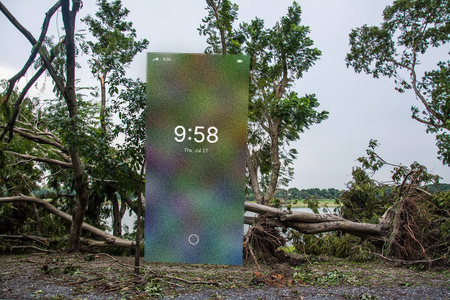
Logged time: 9 h 58 min
